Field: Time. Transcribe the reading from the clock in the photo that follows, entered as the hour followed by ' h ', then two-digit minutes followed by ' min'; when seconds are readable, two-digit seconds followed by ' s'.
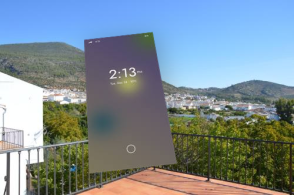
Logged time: 2 h 13 min
